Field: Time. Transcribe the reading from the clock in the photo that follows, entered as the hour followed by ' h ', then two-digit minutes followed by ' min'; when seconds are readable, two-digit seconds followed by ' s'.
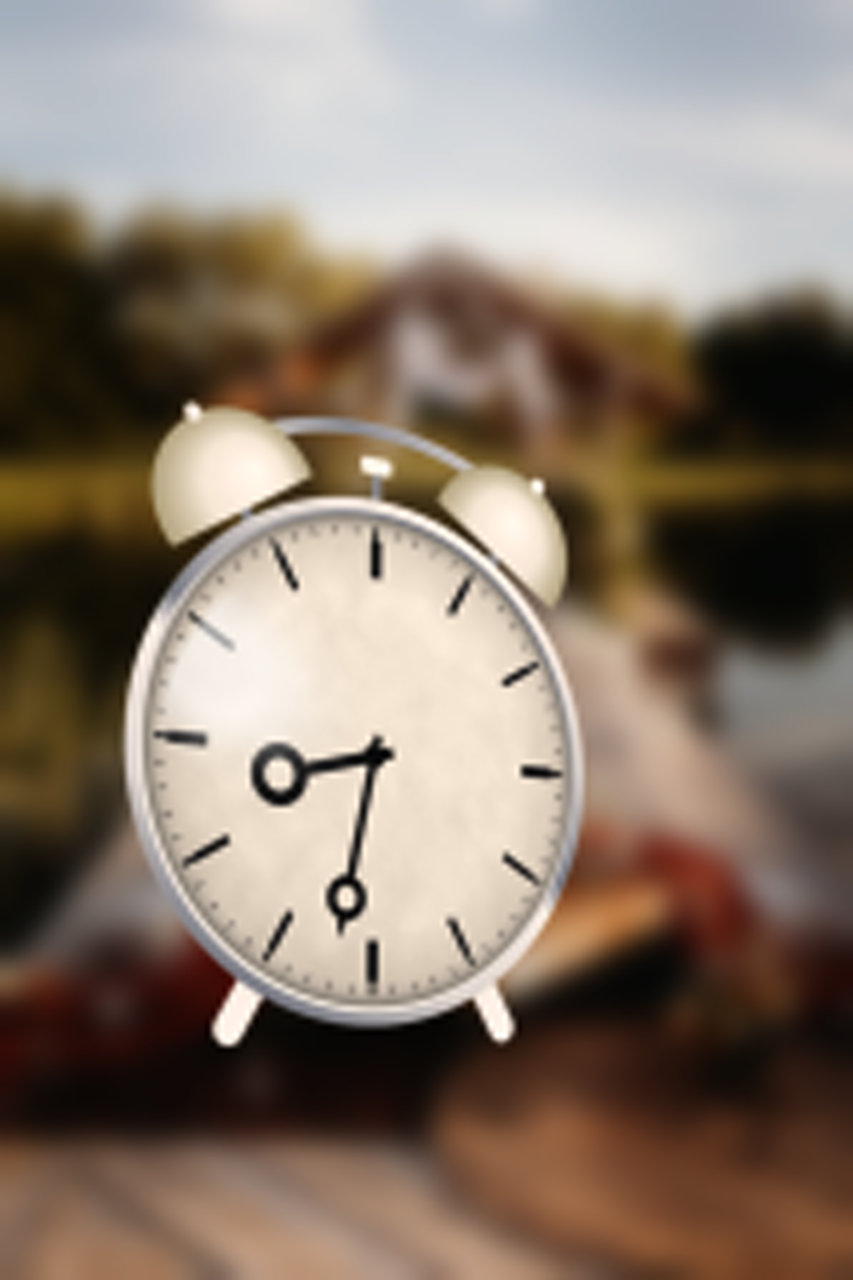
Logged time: 8 h 32 min
